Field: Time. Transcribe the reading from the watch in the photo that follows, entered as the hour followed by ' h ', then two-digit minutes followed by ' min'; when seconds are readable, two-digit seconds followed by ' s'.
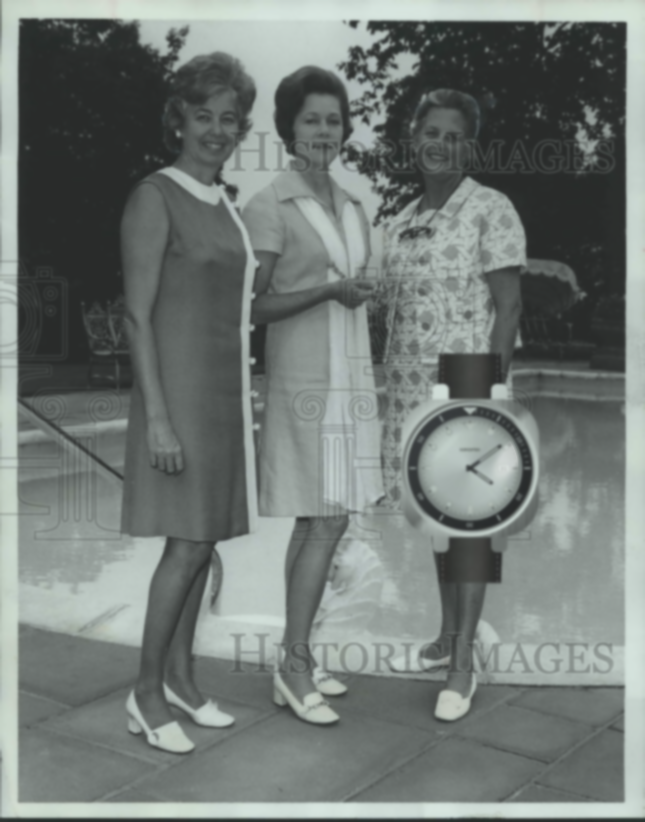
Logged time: 4 h 09 min
